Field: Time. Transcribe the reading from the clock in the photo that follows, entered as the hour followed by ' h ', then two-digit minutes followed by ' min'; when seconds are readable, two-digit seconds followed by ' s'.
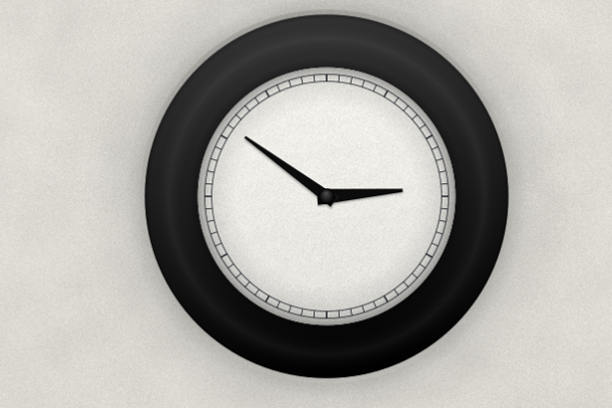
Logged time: 2 h 51 min
